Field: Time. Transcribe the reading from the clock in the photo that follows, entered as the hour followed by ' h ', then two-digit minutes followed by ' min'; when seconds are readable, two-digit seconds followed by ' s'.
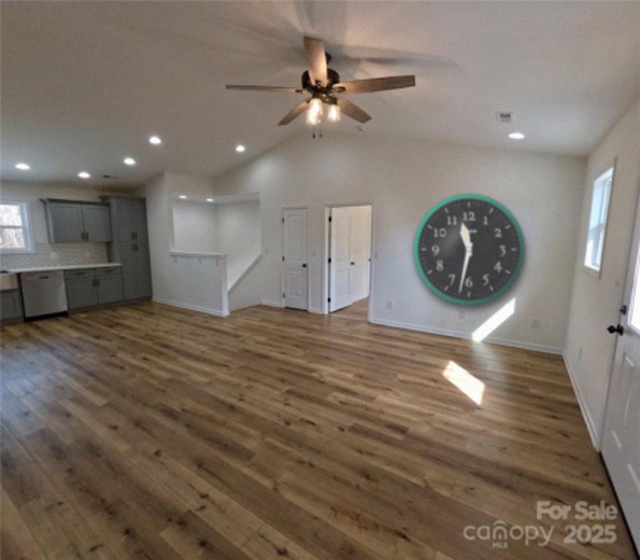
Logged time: 11 h 32 min
